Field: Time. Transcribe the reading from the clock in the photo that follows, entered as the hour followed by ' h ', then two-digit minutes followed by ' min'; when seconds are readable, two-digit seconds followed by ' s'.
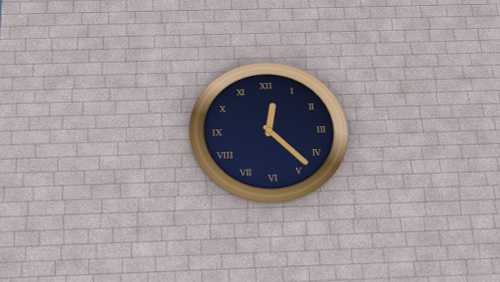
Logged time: 12 h 23 min
